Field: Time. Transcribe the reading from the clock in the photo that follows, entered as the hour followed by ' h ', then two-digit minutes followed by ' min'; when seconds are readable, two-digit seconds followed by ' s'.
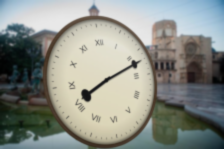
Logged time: 8 h 12 min
